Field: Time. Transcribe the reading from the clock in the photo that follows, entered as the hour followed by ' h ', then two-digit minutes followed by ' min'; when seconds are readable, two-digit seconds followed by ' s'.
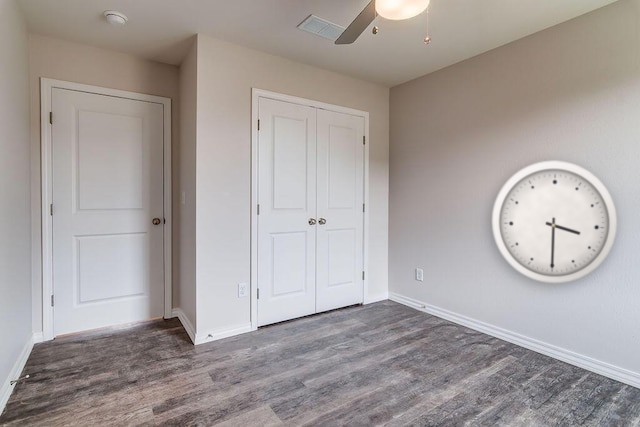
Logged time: 3 h 30 min
